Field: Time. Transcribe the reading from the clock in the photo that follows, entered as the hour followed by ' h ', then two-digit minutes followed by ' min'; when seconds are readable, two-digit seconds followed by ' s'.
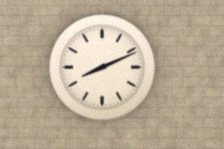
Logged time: 8 h 11 min
